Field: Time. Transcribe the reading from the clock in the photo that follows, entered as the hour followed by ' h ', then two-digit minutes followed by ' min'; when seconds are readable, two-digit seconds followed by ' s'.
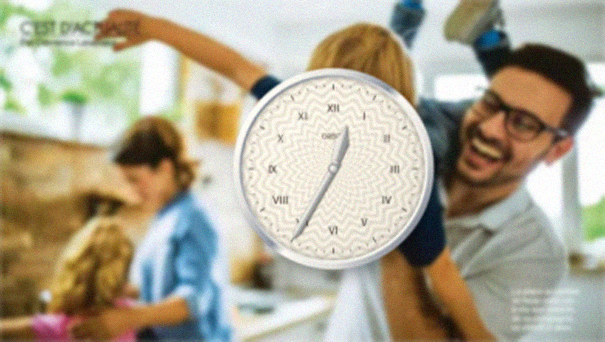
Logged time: 12 h 35 min
